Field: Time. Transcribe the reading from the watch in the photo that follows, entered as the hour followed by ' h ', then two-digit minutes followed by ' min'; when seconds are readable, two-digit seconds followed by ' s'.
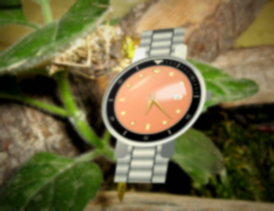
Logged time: 6 h 23 min
